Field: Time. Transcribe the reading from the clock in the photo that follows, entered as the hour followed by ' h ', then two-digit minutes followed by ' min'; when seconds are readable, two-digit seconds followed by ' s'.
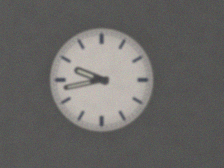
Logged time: 9 h 43 min
